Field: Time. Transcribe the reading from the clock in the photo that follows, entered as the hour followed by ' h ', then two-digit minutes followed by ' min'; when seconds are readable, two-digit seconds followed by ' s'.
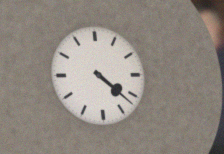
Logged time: 4 h 22 min
